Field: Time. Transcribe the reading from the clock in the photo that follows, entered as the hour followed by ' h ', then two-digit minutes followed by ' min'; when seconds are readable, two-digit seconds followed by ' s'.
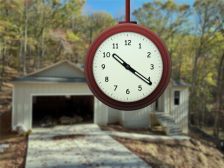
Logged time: 10 h 21 min
